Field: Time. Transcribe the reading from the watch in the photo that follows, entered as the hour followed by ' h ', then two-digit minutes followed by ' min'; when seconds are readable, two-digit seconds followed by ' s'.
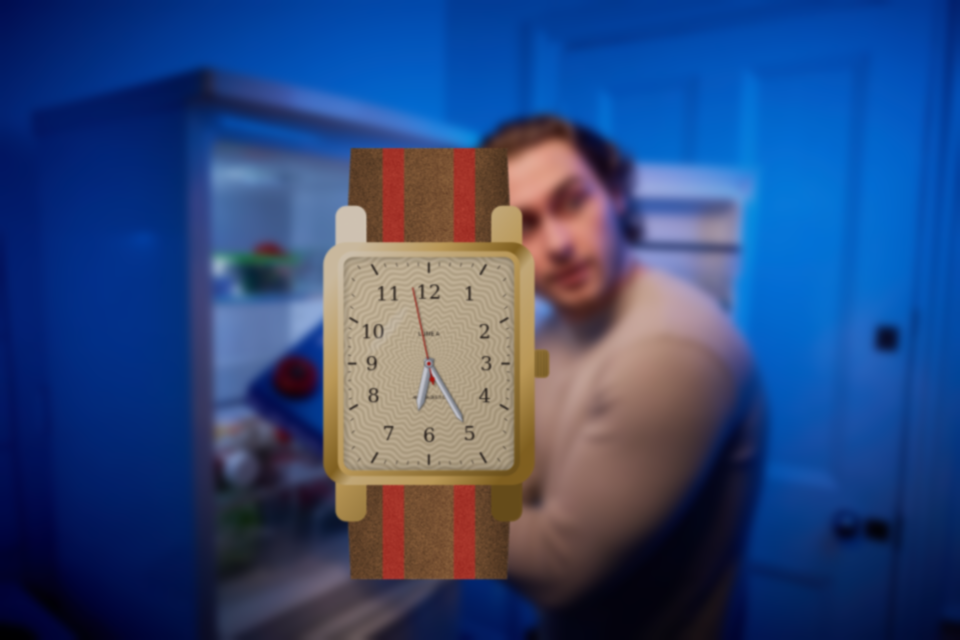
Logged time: 6 h 24 min 58 s
